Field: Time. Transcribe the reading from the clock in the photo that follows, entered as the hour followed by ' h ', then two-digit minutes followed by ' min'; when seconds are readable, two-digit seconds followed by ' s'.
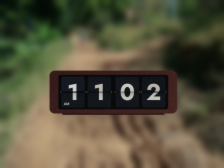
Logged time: 11 h 02 min
